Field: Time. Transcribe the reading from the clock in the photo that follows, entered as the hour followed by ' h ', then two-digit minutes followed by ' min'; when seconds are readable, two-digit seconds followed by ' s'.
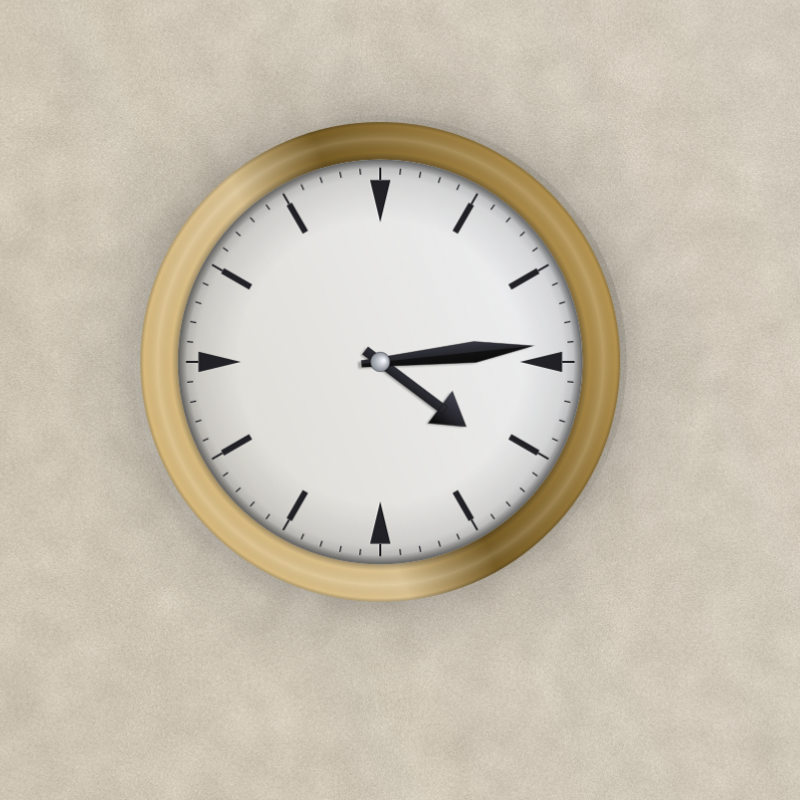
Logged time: 4 h 14 min
